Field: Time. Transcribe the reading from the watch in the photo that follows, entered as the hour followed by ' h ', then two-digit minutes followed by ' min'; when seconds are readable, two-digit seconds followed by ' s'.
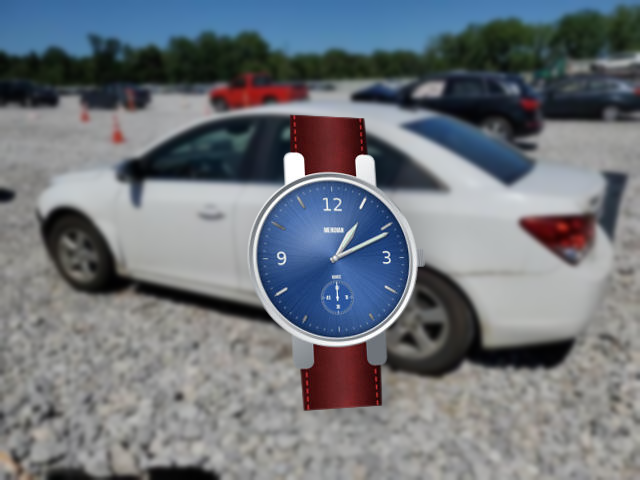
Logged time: 1 h 11 min
